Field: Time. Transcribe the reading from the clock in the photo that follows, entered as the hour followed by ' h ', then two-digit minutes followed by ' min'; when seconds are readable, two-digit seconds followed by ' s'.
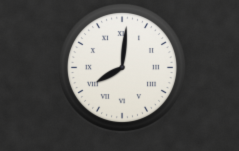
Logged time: 8 h 01 min
